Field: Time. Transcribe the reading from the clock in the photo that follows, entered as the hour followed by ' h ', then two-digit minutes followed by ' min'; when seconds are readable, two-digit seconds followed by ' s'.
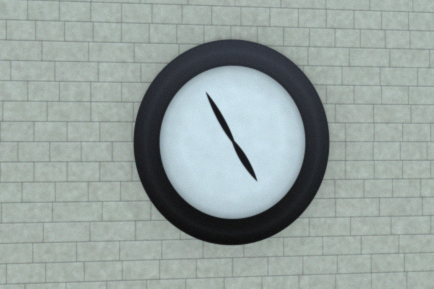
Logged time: 4 h 55 min
